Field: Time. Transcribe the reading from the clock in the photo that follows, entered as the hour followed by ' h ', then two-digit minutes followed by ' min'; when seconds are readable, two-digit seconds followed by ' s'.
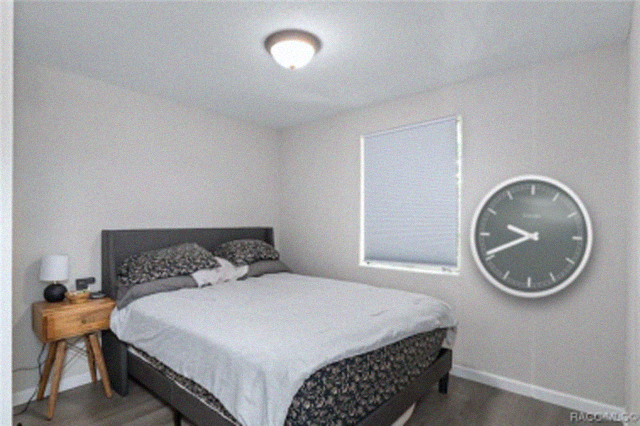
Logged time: 9 h 41 min
